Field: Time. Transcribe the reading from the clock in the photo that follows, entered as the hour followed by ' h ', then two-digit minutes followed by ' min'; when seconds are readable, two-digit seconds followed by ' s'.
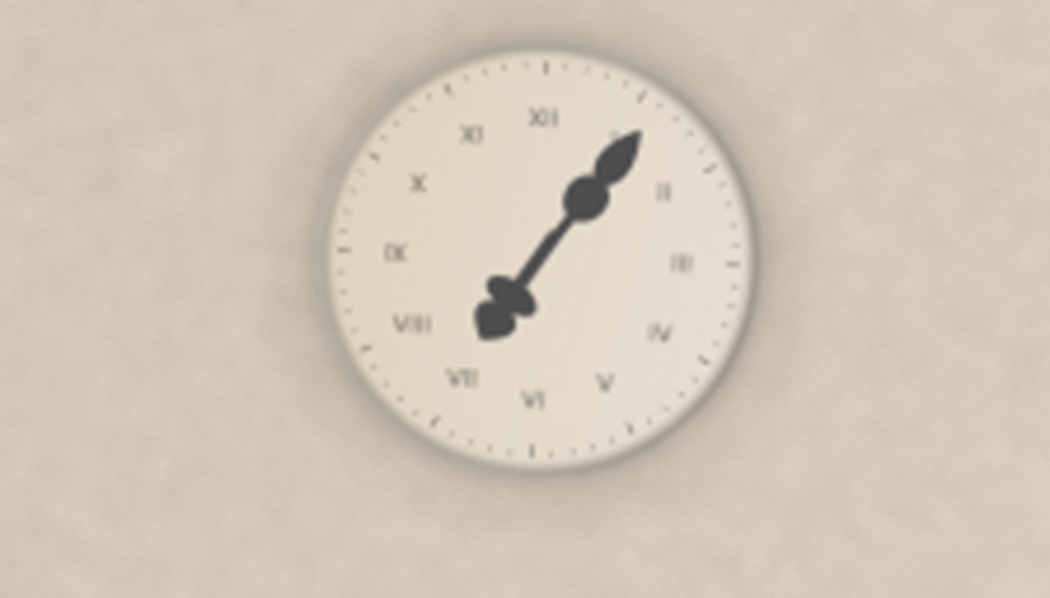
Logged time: 7 h 06 min
